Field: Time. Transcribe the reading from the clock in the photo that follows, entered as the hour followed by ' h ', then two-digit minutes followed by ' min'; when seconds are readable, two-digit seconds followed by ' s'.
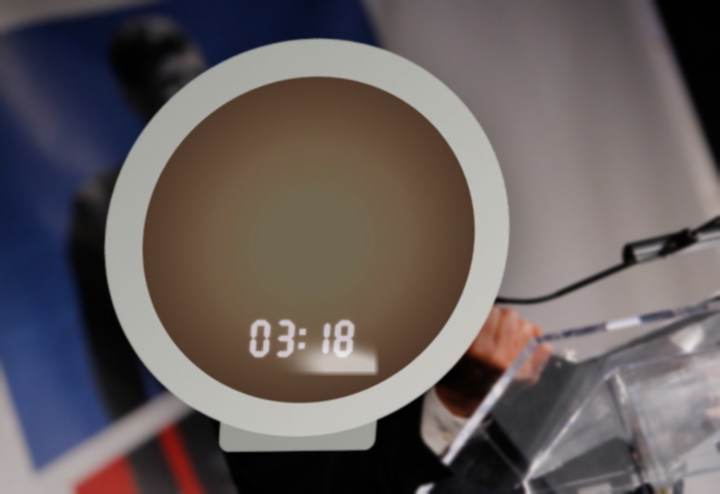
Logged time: 3 h 18 min
